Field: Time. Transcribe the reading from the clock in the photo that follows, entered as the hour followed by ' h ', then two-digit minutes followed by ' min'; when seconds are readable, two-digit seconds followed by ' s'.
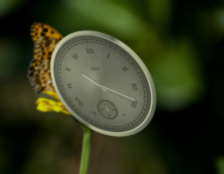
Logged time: 10 h 19 min
